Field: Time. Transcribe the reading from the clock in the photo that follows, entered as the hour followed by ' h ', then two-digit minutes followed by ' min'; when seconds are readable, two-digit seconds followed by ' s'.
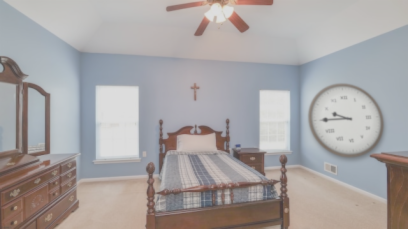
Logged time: 9 h 45 min
